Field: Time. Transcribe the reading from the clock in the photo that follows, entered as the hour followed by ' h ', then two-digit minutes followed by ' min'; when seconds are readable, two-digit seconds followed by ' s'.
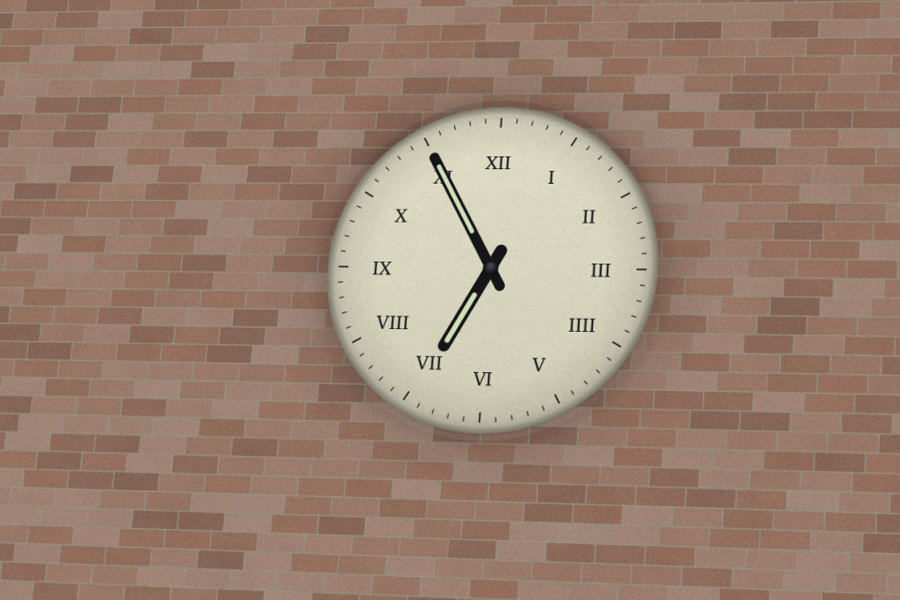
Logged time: 6 h 55 min
